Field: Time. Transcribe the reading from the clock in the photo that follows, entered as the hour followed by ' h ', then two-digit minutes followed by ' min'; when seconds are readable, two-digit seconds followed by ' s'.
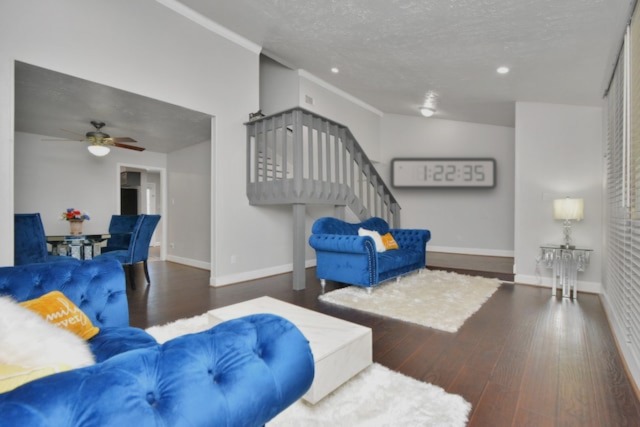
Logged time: 1 h 22 min 35 s
